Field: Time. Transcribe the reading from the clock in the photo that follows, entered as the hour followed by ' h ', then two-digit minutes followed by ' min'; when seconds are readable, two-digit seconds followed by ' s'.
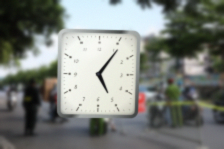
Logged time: 5 h 06 min
